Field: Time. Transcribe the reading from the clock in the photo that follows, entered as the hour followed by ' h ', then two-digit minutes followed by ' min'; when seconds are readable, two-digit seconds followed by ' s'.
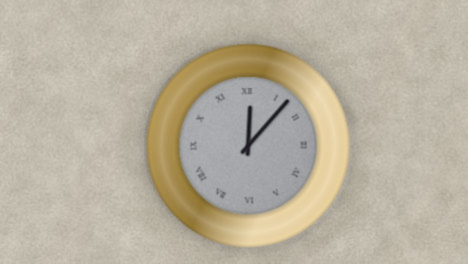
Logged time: 12 h 07 min
